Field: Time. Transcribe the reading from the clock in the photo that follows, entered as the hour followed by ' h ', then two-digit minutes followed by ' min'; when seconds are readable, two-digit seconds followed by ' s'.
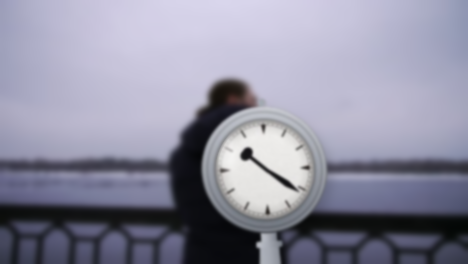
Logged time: 10 h 21 min
